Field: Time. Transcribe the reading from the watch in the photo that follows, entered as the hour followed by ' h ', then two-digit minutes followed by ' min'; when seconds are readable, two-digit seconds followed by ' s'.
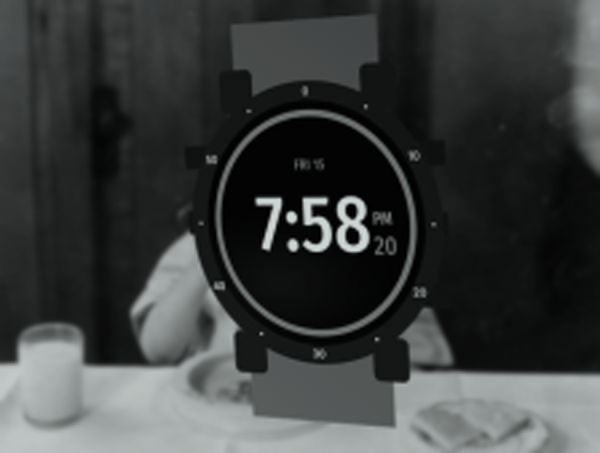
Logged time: 7 h 58 min 20 s
